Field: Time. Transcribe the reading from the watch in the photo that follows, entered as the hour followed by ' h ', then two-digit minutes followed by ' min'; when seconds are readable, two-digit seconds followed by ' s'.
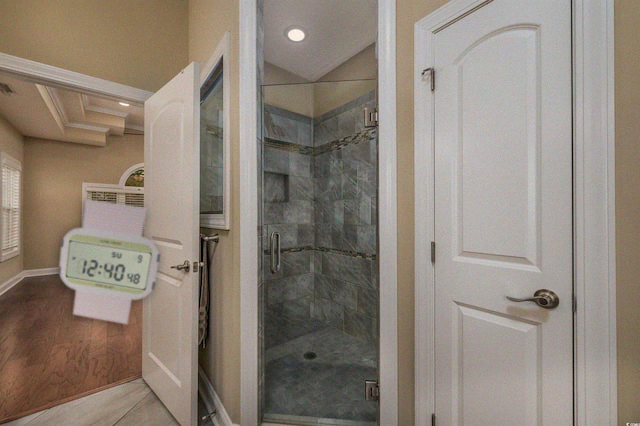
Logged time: 12 h 40 min 48 s
